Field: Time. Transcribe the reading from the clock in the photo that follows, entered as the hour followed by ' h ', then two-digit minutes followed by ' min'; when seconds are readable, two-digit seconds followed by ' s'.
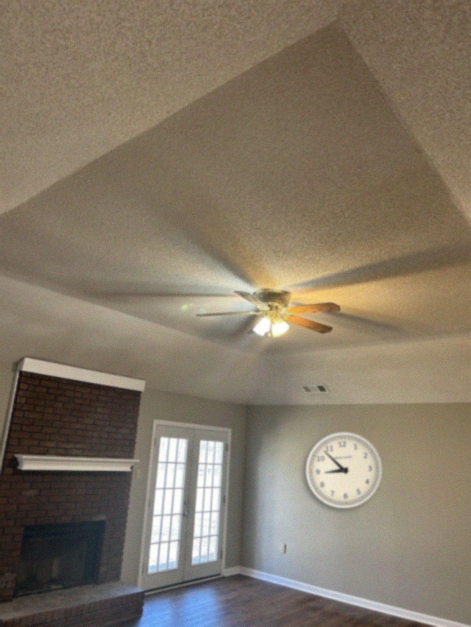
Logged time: 8 h 53 min
